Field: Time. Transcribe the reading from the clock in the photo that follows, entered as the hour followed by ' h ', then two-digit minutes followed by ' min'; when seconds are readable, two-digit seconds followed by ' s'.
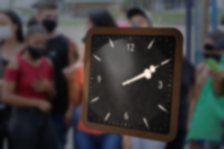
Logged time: 2 h 10 min
